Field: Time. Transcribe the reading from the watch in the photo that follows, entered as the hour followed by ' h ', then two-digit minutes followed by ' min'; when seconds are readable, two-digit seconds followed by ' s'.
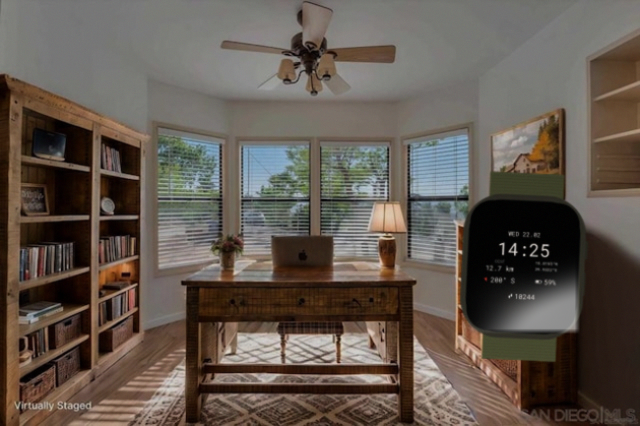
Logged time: 14 h 25 min
